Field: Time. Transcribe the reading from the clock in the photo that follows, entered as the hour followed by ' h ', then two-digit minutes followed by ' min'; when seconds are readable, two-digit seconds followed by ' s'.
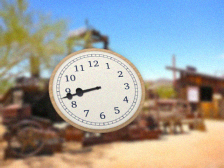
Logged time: 8 h 43 min
